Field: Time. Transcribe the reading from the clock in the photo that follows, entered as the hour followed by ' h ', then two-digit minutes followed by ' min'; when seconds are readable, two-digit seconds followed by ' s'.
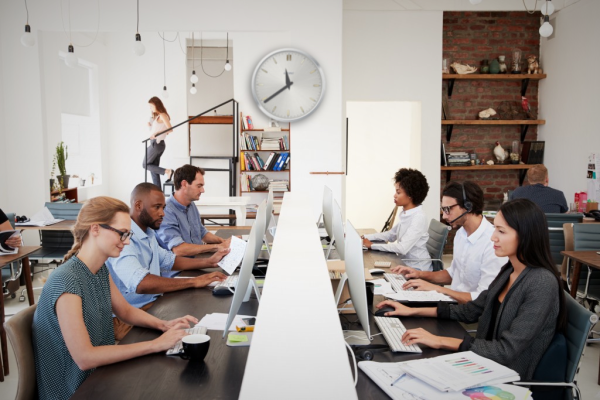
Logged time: 11 h 39 min
